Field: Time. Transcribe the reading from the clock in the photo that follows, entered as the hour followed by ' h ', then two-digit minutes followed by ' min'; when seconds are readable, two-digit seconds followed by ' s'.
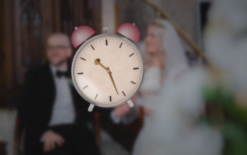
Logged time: 10 h 27 min
